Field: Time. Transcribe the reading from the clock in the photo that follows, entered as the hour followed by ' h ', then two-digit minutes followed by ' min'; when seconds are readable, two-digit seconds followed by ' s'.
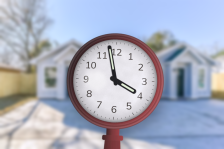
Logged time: 3 h 58 min
